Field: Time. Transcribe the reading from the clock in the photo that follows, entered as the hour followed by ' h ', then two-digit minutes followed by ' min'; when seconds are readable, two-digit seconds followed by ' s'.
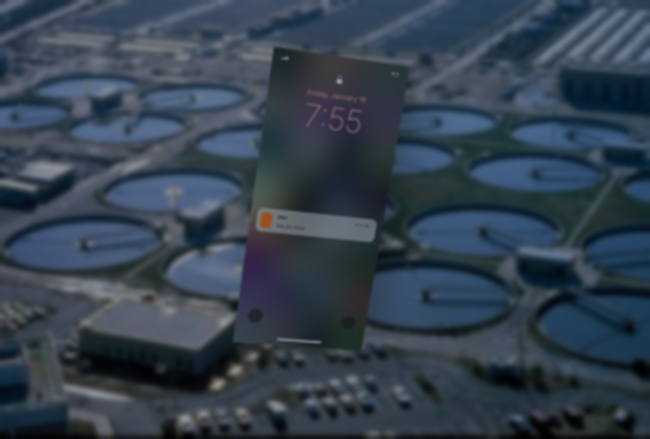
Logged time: 7 h 55 min
